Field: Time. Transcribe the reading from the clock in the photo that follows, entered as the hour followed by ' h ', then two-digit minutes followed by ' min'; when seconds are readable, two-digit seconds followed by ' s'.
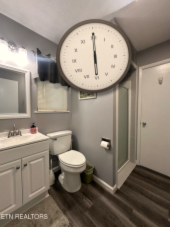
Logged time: 6 h 00 min
